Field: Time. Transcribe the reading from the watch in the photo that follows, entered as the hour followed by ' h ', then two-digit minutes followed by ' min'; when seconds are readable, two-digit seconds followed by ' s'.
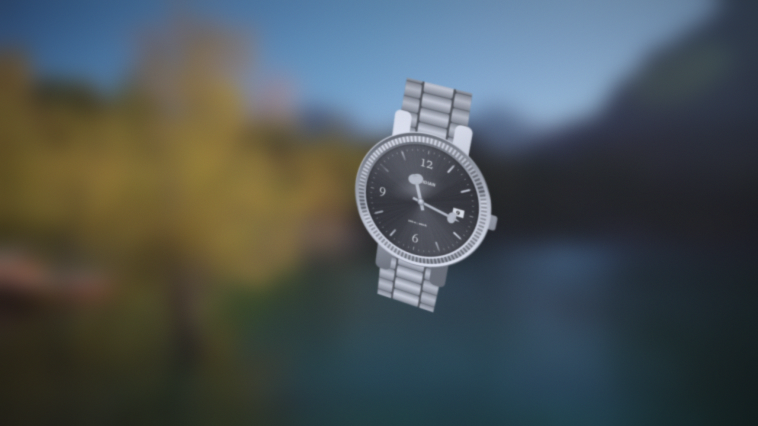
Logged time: 11 h 17 min
